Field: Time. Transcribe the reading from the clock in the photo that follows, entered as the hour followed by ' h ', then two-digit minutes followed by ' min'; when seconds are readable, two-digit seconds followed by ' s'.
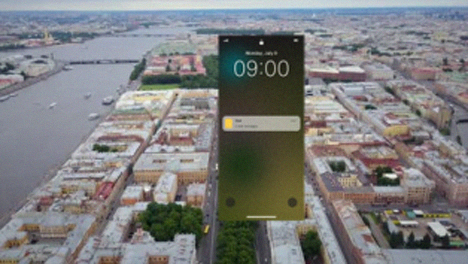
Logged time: 9 h 00 min
